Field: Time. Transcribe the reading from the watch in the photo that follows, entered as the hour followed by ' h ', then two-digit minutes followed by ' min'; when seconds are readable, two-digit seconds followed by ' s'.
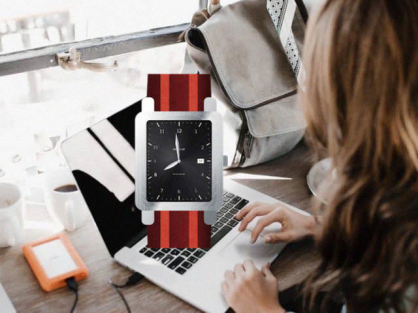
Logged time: 7 h 59 min
